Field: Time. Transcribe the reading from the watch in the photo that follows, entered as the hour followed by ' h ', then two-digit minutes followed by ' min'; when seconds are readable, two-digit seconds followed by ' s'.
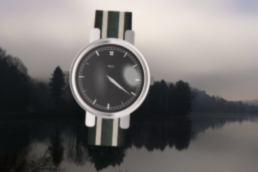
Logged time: 4 h 21 min
